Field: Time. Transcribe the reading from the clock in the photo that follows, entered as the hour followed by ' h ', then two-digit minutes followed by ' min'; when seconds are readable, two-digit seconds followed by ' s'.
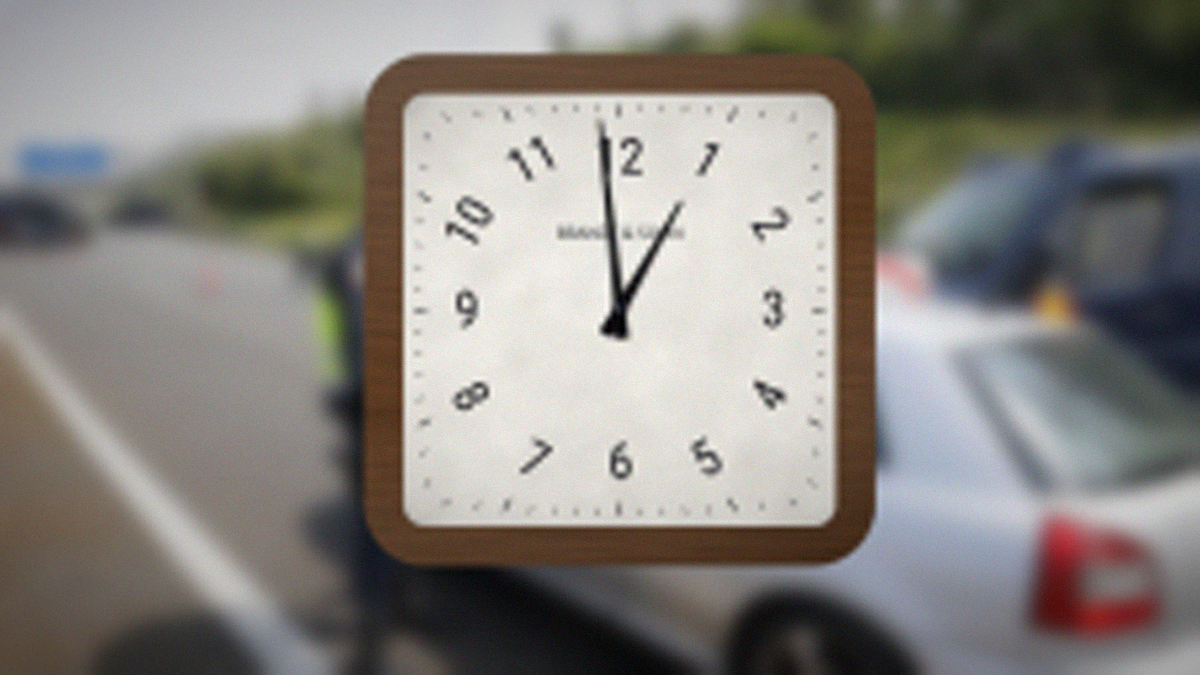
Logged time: 12 h 59 min
